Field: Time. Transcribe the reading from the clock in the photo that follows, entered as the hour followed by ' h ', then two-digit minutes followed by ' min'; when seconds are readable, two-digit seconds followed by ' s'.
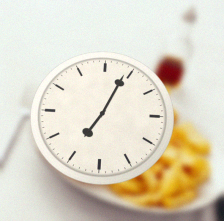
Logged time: 7 h 04 min
